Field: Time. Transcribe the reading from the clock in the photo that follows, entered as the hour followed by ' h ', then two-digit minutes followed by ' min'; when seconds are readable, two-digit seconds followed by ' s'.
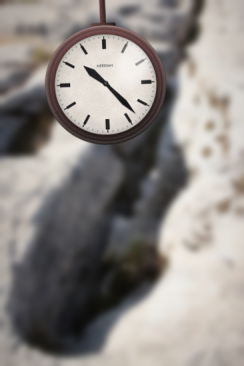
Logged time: 10 h 23 min
